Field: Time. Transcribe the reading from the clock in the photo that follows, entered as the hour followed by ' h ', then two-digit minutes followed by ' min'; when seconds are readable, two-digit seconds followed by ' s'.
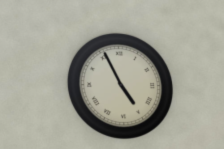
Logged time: 4 h 56 min
